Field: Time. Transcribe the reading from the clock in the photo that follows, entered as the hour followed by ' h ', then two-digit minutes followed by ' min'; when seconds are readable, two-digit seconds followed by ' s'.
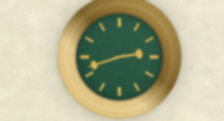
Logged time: 2 h 42 min
